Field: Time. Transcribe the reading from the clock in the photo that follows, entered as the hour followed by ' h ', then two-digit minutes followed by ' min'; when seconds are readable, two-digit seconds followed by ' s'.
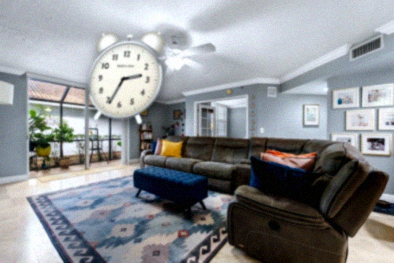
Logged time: 2 h 34 min
